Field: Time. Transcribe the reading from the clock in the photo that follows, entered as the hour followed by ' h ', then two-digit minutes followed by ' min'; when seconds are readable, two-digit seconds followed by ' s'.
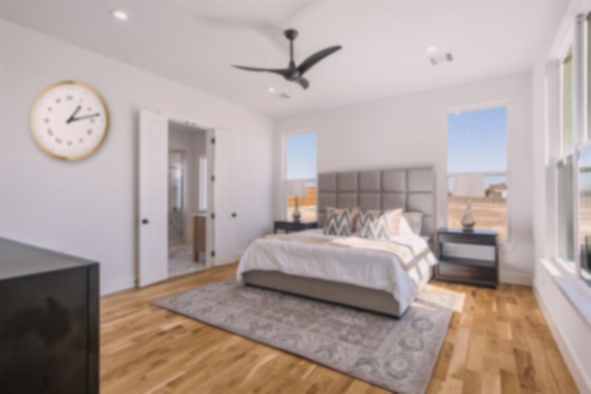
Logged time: 1 h 13 min
